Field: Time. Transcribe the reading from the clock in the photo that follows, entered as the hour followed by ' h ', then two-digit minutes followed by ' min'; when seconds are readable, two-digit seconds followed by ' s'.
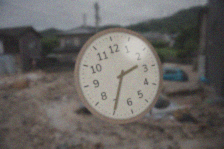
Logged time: 2 h 35 min
